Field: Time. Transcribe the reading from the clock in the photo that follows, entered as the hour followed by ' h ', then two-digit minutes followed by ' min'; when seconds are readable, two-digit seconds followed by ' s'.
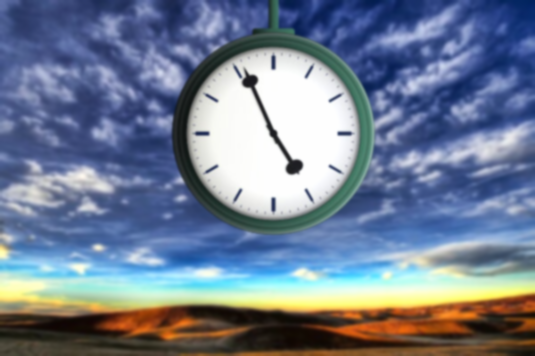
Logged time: 4 h 56 min
